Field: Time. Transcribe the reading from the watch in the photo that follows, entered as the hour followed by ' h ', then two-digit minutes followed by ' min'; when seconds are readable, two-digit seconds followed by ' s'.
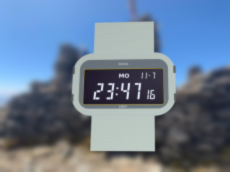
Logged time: 23 h 47 min 16 s
